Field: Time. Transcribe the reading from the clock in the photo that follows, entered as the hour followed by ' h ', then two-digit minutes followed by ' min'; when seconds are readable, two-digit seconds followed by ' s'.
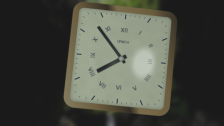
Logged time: 7 h 53 min
